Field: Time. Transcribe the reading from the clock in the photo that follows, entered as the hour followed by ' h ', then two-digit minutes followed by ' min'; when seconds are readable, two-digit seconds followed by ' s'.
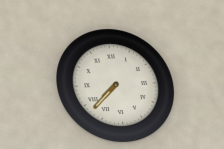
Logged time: 7 h 38 min
